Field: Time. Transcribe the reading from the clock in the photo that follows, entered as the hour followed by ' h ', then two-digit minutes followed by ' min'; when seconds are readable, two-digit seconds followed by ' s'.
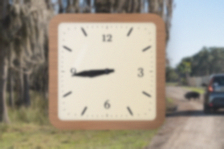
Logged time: 8 h 44 min
